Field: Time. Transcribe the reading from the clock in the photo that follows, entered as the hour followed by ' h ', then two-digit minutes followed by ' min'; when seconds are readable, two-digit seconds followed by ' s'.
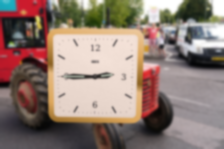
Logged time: 2 h 45 min
